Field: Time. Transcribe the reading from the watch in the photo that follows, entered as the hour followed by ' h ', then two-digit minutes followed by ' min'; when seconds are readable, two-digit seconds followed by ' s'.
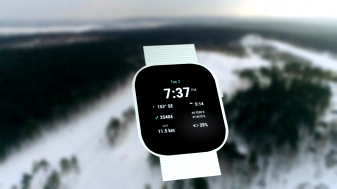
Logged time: 7 h 37 min
